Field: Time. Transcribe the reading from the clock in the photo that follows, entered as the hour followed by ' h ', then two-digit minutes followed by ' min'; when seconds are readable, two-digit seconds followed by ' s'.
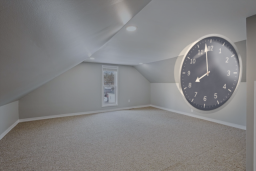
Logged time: 7 h 58 min
